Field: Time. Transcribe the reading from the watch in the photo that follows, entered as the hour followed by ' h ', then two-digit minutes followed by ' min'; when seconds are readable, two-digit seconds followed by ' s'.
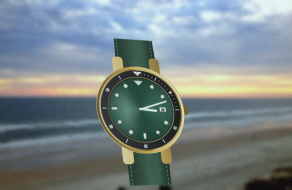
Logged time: 3 h 12 min
